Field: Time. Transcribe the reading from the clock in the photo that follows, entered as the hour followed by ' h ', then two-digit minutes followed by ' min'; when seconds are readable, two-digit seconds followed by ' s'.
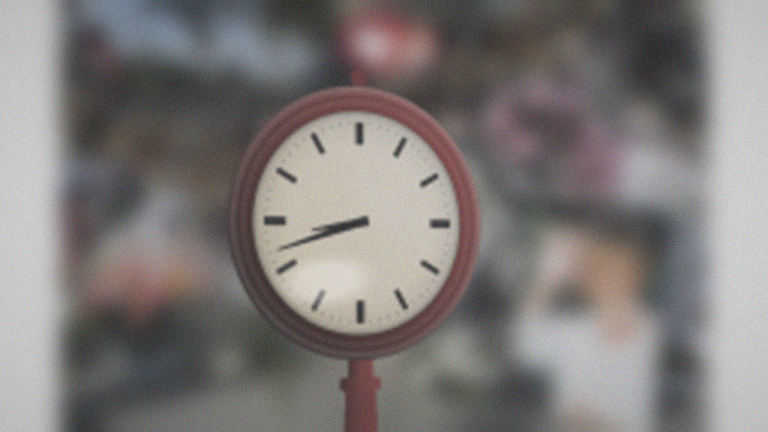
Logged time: 8 h 42 min
